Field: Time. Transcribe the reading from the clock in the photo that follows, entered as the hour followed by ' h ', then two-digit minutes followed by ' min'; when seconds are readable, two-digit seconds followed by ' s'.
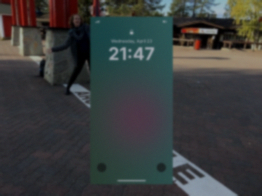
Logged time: 21 h 47 min
